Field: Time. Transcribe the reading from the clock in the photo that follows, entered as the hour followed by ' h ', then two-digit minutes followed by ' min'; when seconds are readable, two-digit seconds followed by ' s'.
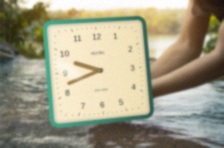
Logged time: 9 h 42 min
